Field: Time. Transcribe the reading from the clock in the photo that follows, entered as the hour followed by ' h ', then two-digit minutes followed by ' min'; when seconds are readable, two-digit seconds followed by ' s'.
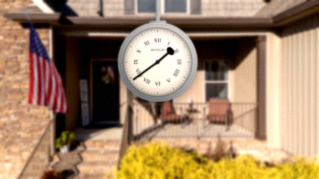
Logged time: 1 h 39 min
